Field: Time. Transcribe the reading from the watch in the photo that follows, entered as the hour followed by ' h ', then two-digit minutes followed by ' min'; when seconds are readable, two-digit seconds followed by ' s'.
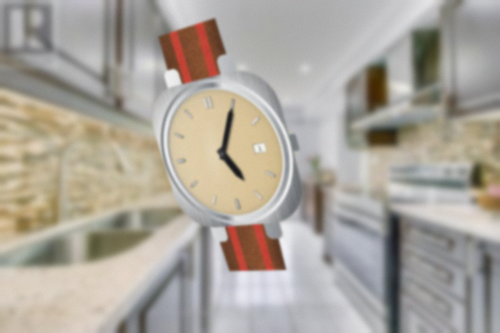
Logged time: 5 h 05 min
